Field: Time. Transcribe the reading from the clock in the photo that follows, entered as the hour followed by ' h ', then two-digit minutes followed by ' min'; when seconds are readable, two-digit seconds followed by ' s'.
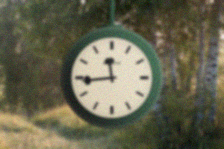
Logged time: 11 h 44 min
